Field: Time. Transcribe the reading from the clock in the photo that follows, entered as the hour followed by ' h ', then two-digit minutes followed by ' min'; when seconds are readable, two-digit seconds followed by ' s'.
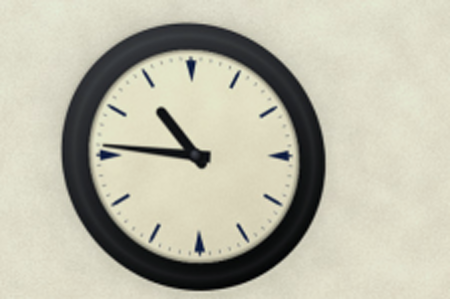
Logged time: 10 h 46 min
